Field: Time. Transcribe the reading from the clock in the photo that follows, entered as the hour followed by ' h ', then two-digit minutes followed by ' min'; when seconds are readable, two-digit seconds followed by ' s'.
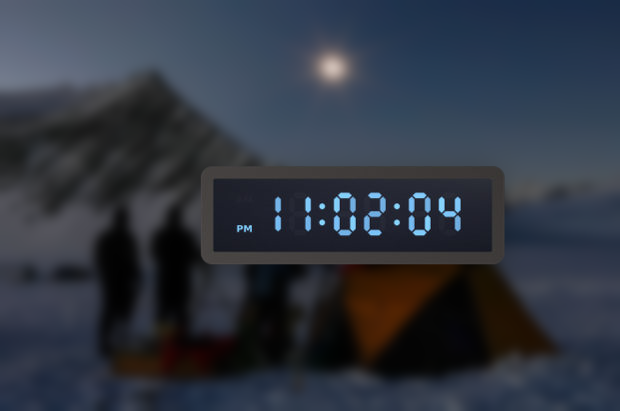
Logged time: 11 h 02 min 04 s
